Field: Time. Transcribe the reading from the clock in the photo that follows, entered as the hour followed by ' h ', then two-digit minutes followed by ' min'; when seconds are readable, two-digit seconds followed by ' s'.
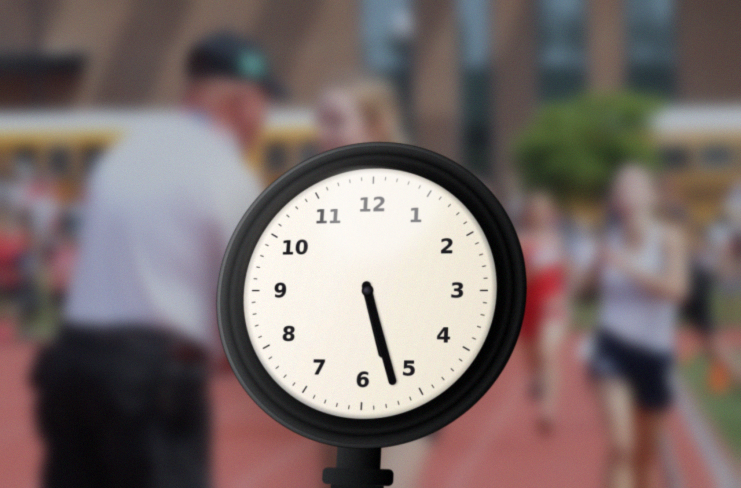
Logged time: 5 h 27 min
